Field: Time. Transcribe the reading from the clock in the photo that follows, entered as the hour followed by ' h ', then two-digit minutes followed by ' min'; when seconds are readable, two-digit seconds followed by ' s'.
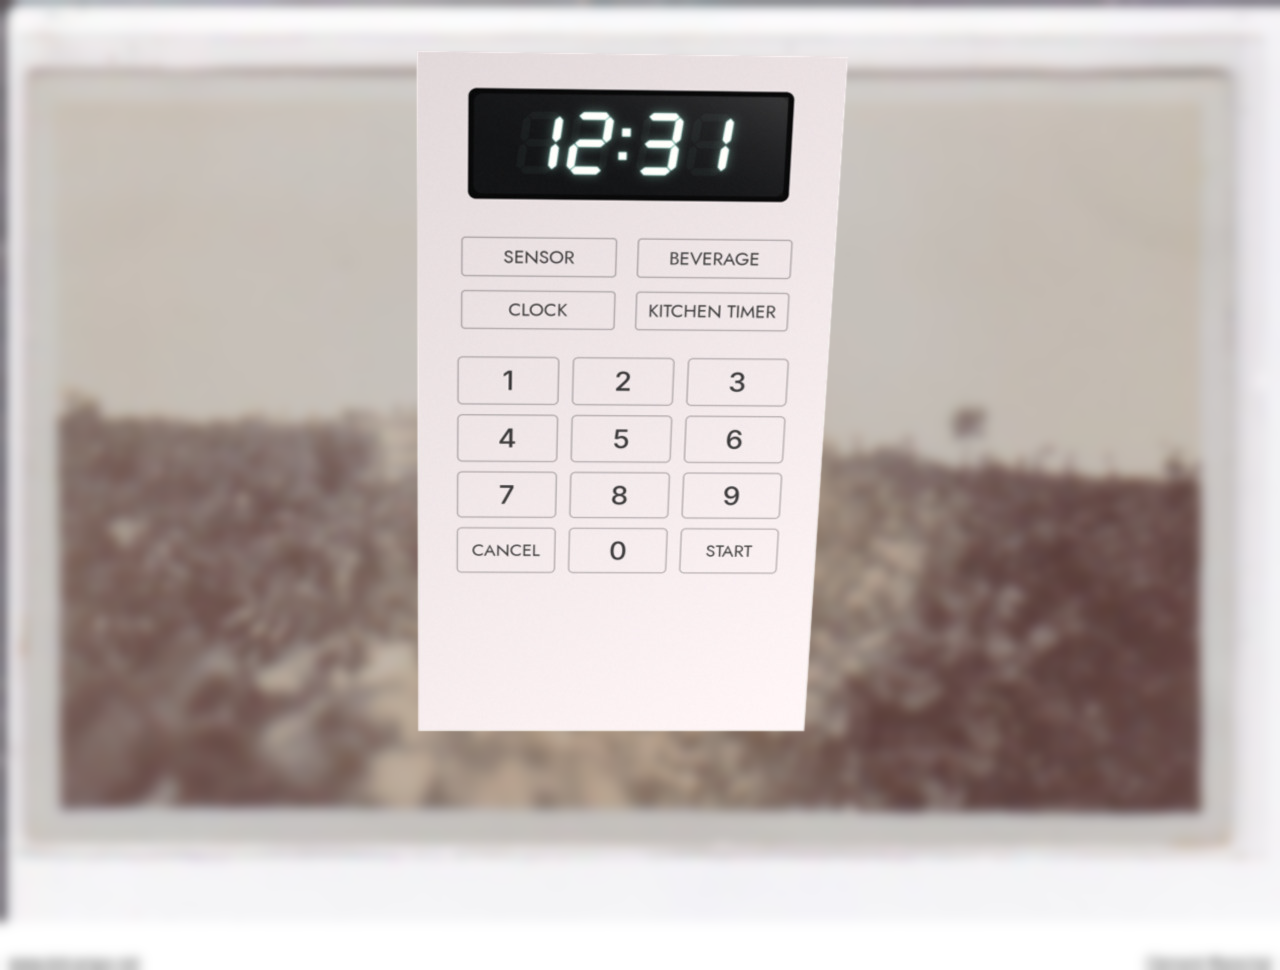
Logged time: 12 h 31 min
